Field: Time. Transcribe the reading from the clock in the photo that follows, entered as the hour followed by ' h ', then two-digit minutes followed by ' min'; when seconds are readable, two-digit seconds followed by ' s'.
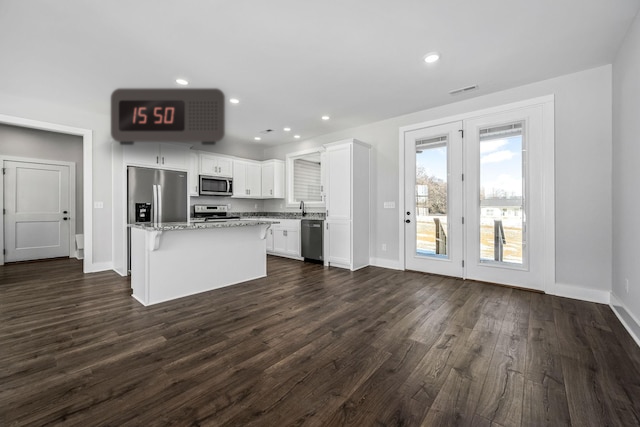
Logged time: 15 h 50 min
